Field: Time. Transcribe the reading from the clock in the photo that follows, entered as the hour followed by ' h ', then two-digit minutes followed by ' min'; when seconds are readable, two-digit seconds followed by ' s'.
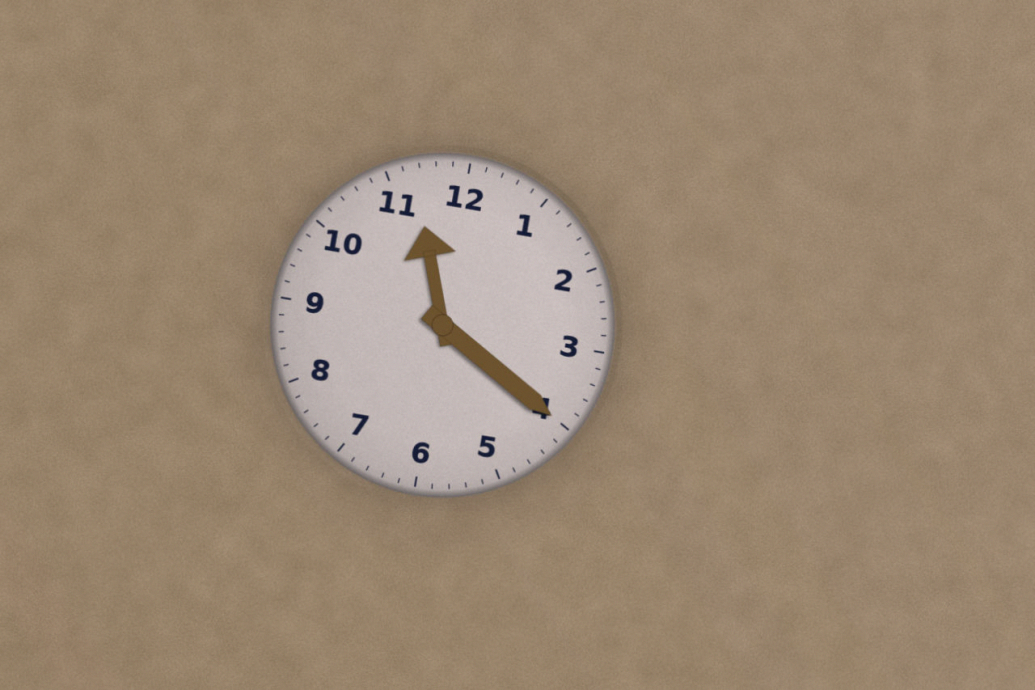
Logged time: 11 h 20 min
